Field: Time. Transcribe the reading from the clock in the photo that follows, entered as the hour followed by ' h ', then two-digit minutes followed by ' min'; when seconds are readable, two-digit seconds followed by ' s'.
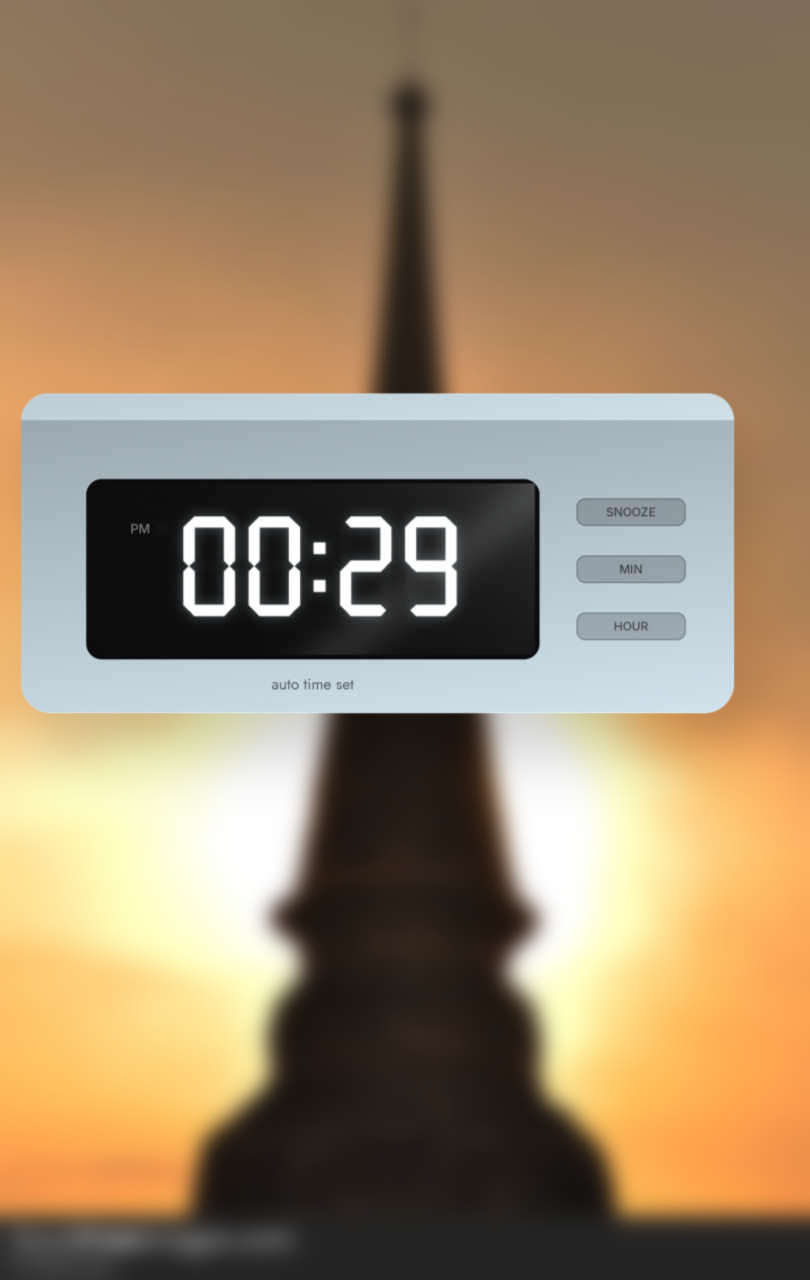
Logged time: 0 h 29 min
